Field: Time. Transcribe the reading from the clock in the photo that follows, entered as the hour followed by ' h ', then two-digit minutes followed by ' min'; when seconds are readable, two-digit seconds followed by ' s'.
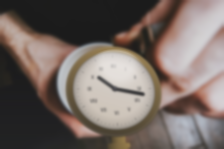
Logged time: 10 h 17 min
